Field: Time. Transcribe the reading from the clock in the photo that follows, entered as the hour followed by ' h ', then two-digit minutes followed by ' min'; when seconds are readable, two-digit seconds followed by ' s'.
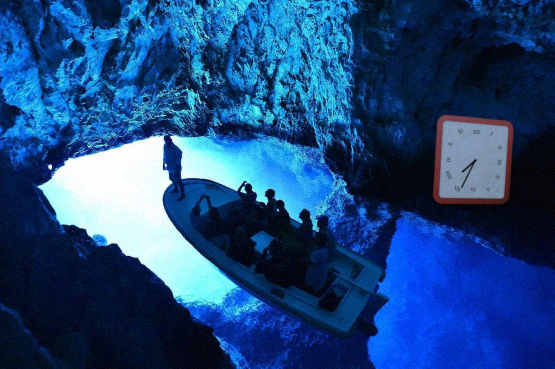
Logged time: 7 h 34 min
